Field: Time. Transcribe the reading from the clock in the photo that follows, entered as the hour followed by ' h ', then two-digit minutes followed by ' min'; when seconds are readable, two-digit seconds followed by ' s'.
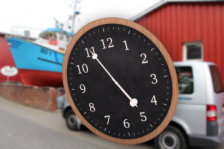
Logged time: 4 h 55 min
